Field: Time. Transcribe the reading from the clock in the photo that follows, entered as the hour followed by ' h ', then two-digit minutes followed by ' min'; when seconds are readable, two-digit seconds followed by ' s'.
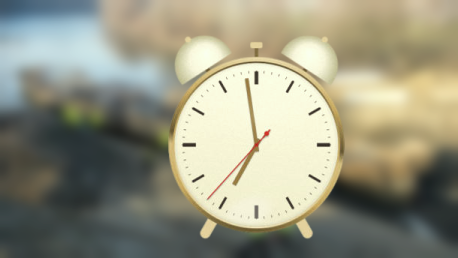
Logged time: 6 h 58 min 37 s
